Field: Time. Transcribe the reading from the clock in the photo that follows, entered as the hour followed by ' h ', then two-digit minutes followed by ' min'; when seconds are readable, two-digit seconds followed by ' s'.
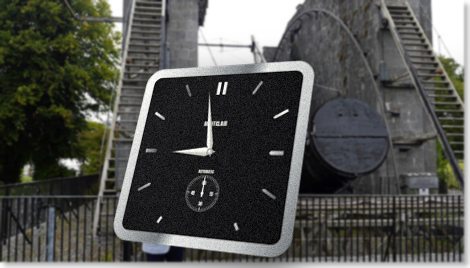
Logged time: 8 h 58 min
